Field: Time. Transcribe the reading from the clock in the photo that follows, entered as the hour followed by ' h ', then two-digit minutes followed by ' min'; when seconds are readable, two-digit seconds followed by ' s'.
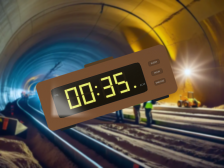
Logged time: 0 h 35 min
